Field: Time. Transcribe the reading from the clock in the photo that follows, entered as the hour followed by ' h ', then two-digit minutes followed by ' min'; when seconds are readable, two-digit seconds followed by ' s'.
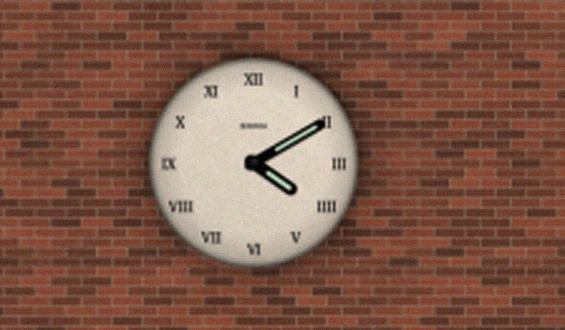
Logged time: 4 h 10 min
